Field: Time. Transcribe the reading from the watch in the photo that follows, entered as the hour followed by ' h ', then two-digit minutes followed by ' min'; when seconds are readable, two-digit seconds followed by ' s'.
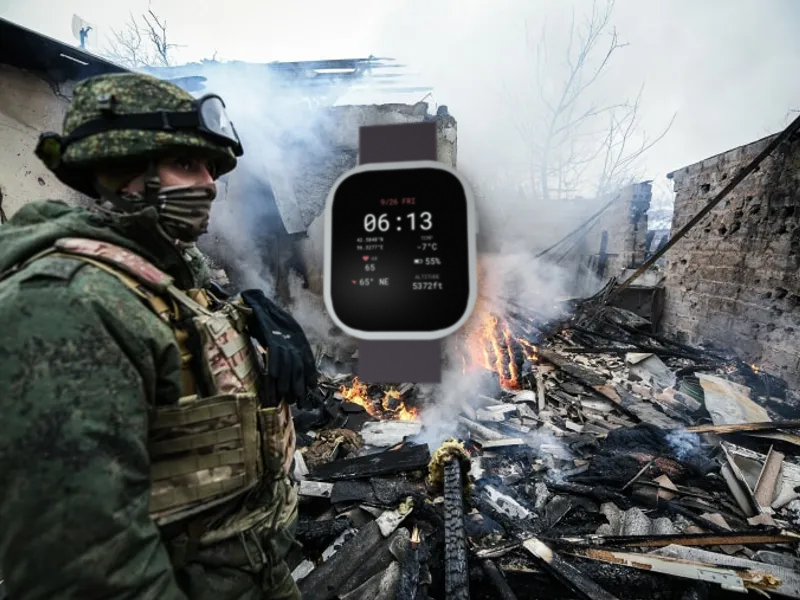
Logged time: 6 h 13 min
